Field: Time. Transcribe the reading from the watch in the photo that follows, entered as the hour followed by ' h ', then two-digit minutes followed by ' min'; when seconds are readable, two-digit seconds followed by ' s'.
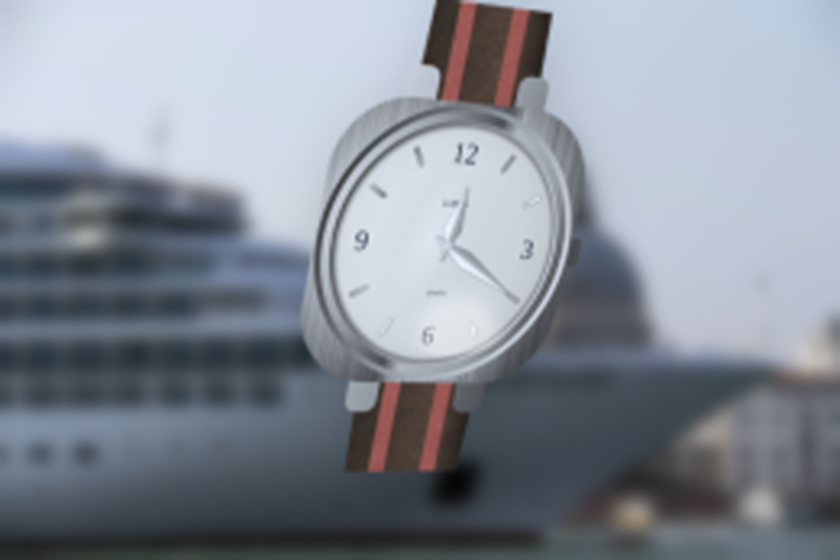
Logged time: 12 h 20 min
